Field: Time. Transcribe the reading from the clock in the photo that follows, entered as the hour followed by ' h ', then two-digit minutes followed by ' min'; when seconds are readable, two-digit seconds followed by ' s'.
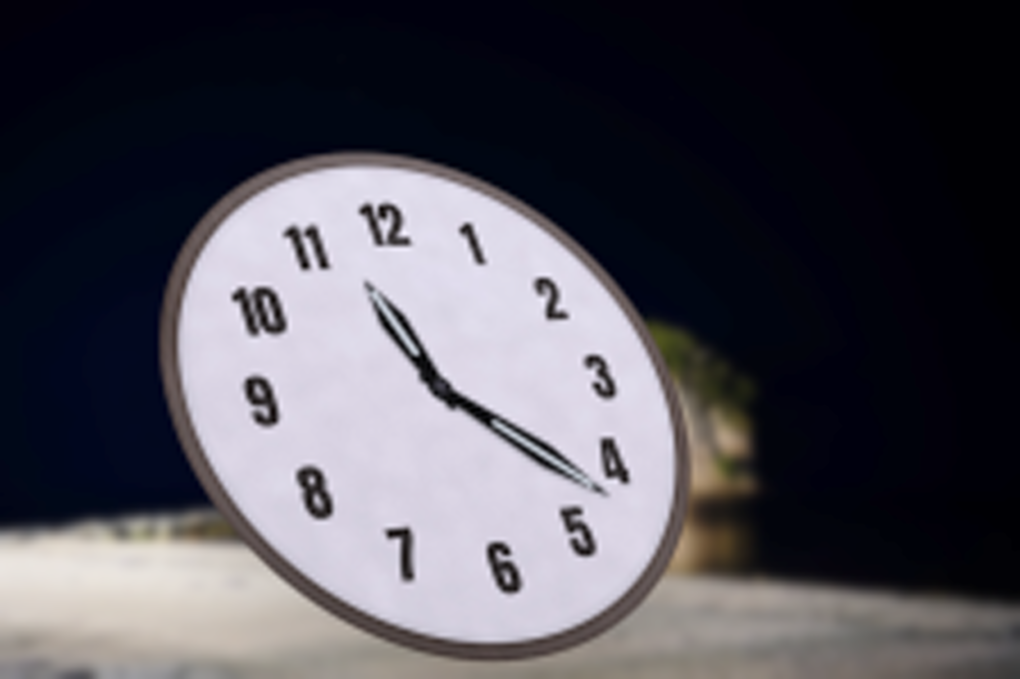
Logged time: 11 h 22 min
